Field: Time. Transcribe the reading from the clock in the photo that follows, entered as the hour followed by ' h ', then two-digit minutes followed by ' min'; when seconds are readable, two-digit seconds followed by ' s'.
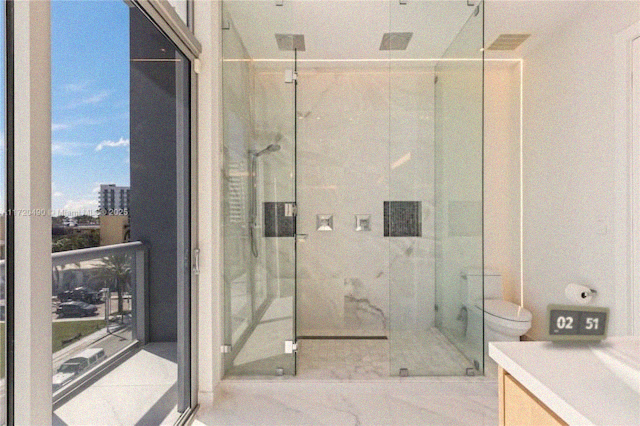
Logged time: 2 h 51 min
